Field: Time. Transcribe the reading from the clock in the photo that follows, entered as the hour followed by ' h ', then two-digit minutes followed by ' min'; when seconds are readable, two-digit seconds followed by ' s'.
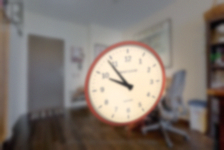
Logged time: 9 h 54 min
